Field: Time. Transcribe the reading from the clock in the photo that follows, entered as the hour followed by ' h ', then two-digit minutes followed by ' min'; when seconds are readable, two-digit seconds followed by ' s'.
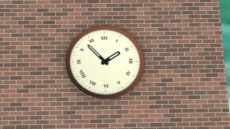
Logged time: 1 h 53 min
